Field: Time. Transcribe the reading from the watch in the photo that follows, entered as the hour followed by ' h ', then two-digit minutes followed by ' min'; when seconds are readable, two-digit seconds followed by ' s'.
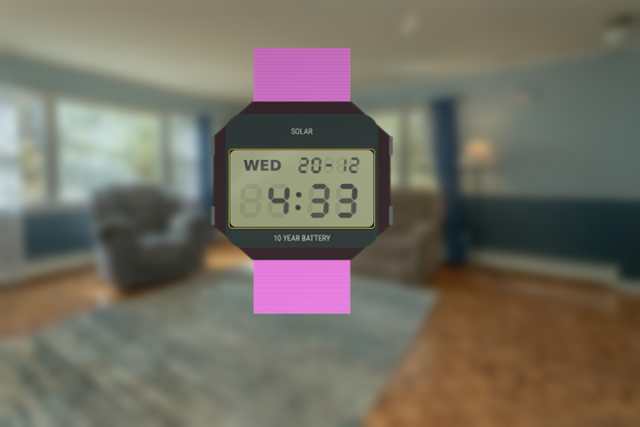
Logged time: 4 h 33 min
